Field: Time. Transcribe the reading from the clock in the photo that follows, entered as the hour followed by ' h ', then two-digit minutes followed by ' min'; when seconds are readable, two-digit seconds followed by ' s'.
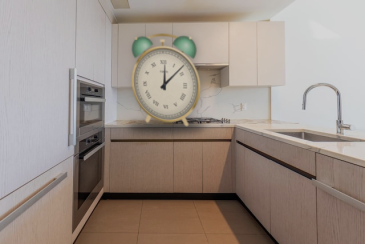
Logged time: 12 h 08 min
